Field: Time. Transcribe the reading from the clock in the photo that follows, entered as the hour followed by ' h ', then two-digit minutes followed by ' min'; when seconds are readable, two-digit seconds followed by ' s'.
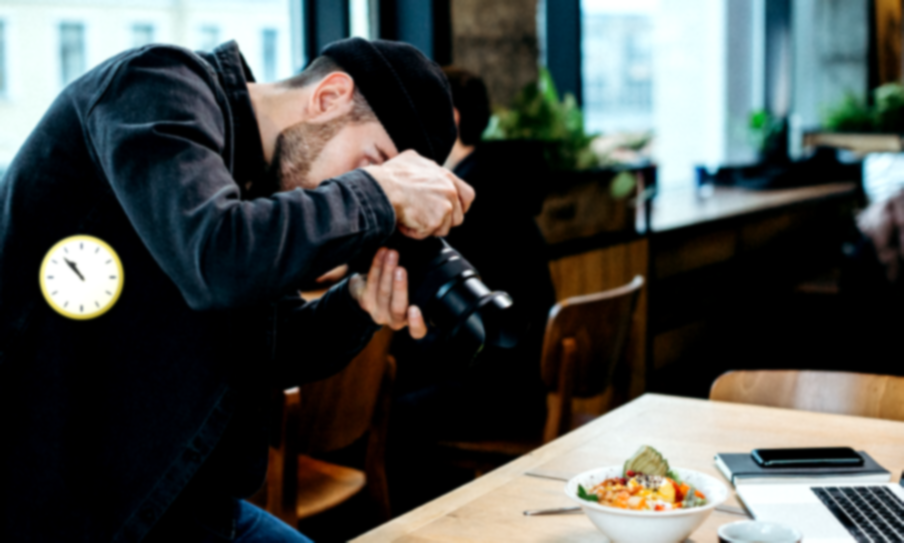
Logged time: 10 h 53 min
